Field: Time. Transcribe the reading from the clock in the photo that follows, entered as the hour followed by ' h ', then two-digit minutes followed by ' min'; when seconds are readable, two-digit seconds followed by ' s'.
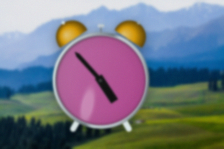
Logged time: 4 h 53 min
